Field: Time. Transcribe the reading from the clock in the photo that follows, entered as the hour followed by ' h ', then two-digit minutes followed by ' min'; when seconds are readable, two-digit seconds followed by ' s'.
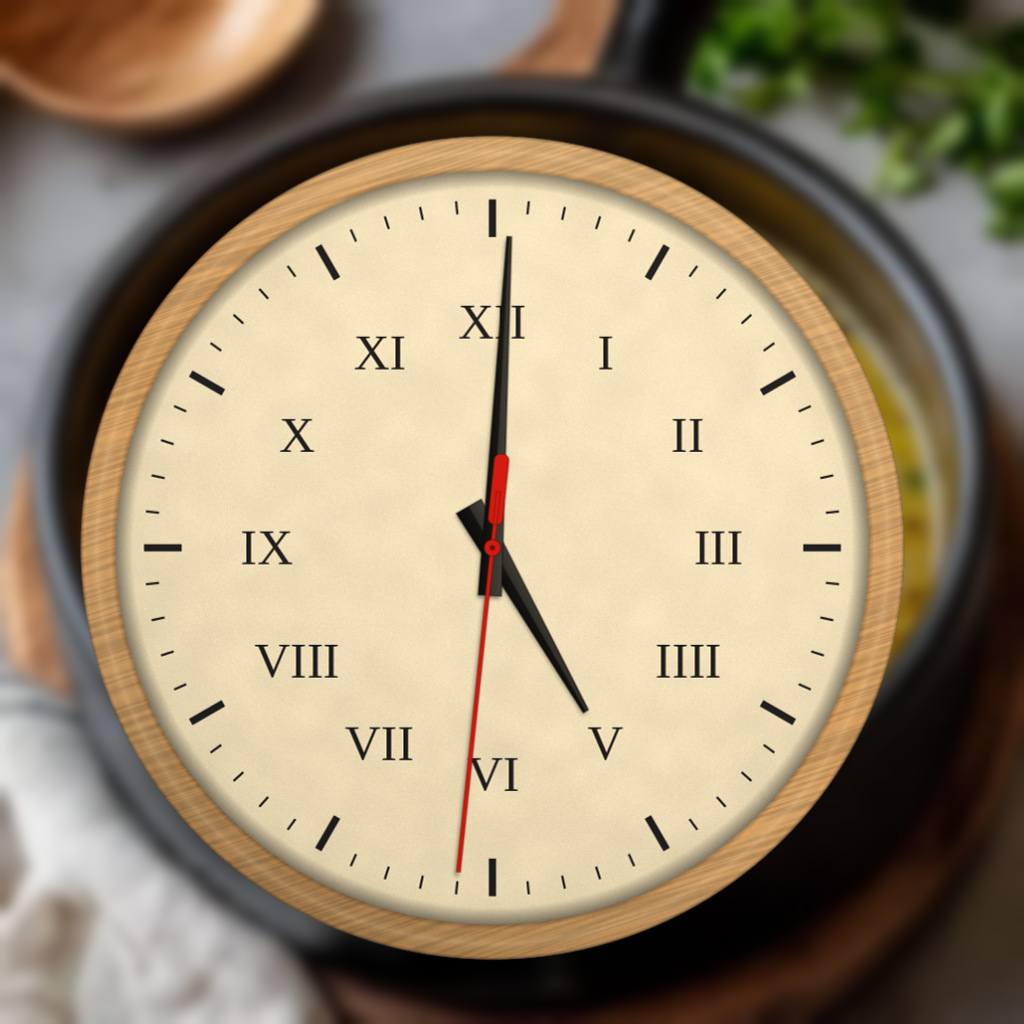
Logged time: 5 h 00 min 31 s
